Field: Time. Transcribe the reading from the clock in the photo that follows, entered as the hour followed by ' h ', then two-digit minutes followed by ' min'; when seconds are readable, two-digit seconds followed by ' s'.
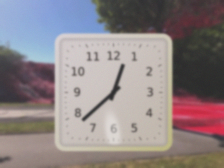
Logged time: 12 h 38 min
